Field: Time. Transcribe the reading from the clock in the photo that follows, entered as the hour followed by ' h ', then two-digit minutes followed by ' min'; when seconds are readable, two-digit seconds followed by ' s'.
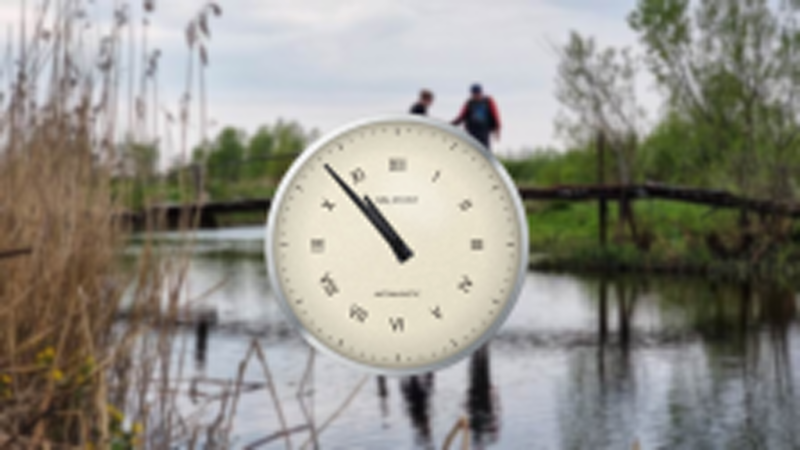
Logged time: 10 h 53 min
